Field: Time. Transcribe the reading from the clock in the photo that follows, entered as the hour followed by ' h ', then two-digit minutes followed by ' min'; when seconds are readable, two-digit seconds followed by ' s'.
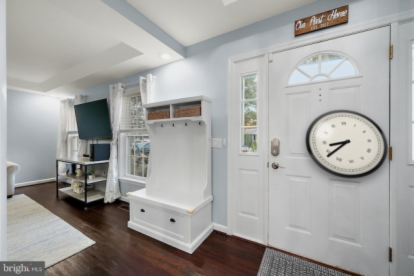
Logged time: 8 h 39 min
